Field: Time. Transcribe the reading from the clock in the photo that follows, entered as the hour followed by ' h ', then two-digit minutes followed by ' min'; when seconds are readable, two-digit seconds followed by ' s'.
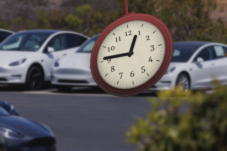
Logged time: 12 h 46 min
